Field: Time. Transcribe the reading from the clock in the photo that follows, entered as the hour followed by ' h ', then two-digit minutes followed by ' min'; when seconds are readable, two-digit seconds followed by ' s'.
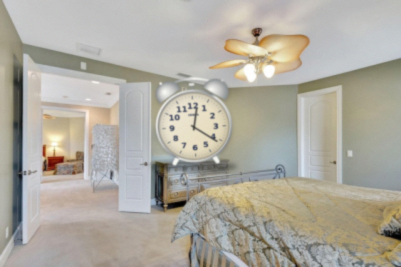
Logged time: 12 h 21 min
